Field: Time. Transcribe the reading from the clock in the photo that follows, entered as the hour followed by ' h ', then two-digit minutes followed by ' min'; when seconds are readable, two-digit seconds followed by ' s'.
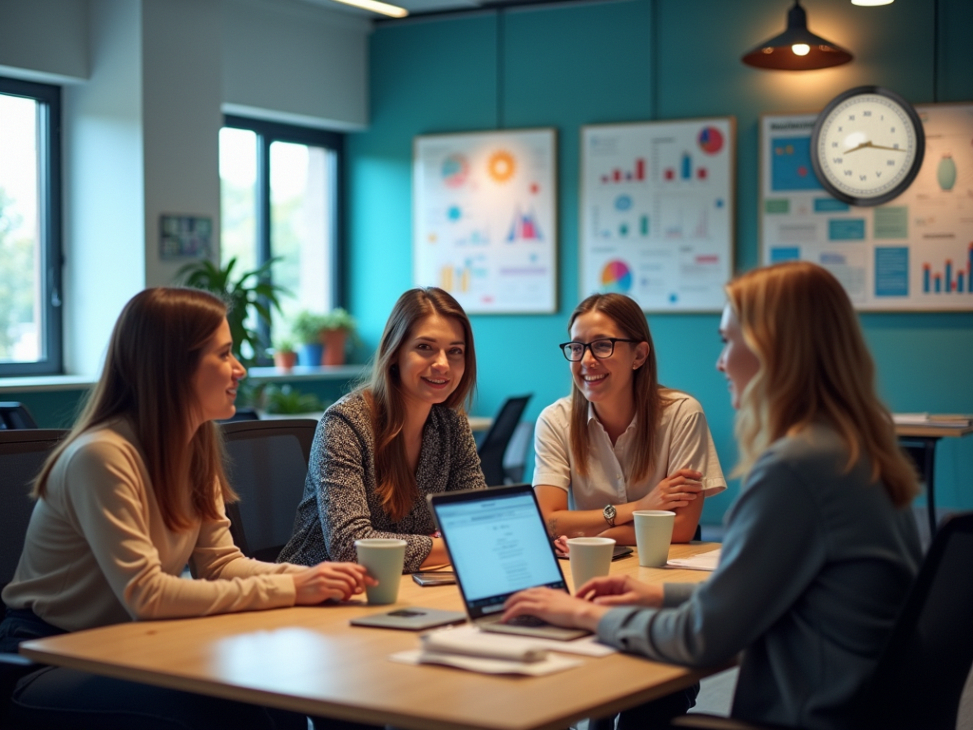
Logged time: 8 h 16 min
